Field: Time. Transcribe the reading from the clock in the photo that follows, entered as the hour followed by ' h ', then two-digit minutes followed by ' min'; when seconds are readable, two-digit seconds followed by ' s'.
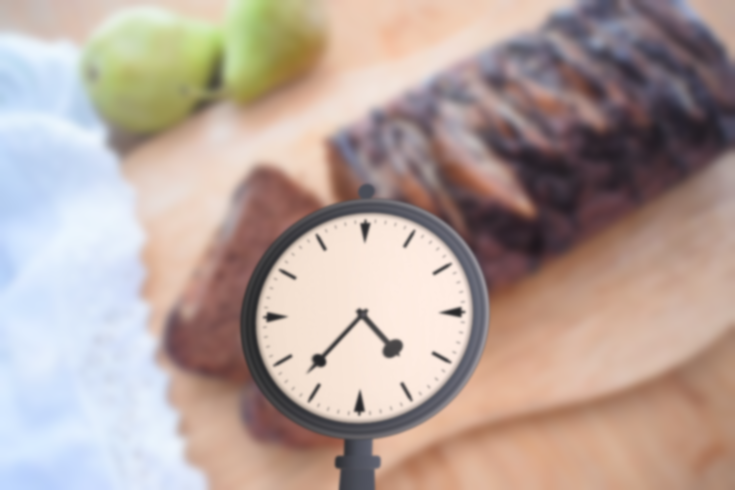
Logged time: 4 h 37 min
